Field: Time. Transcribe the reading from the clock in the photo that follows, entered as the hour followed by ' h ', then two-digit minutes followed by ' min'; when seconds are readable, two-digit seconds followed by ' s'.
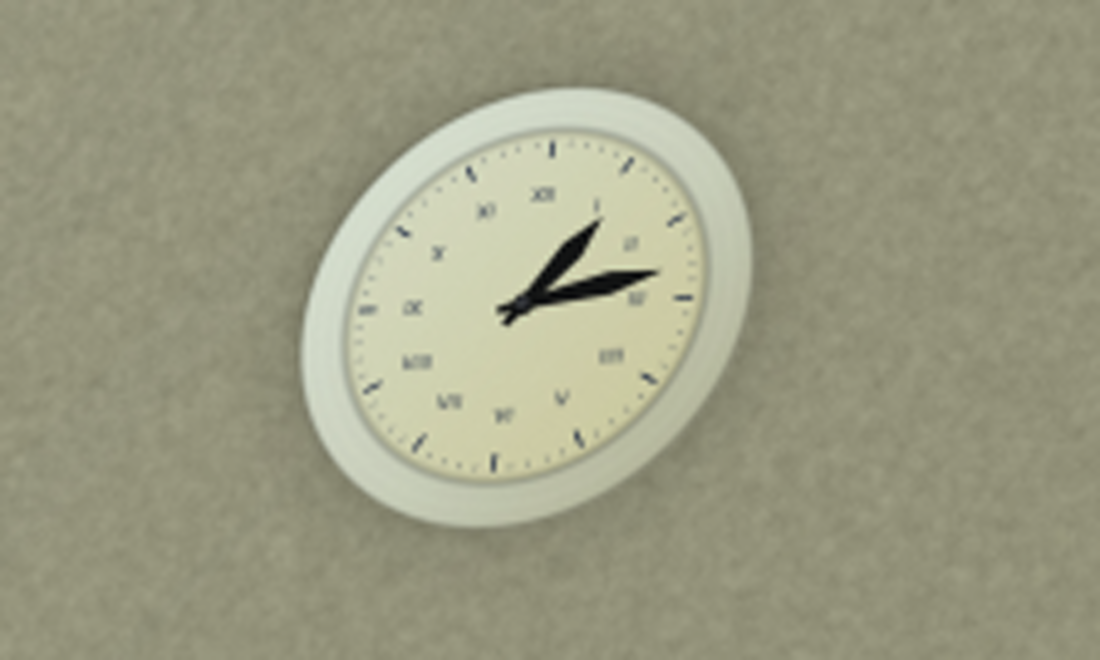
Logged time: 1 h 13 min
